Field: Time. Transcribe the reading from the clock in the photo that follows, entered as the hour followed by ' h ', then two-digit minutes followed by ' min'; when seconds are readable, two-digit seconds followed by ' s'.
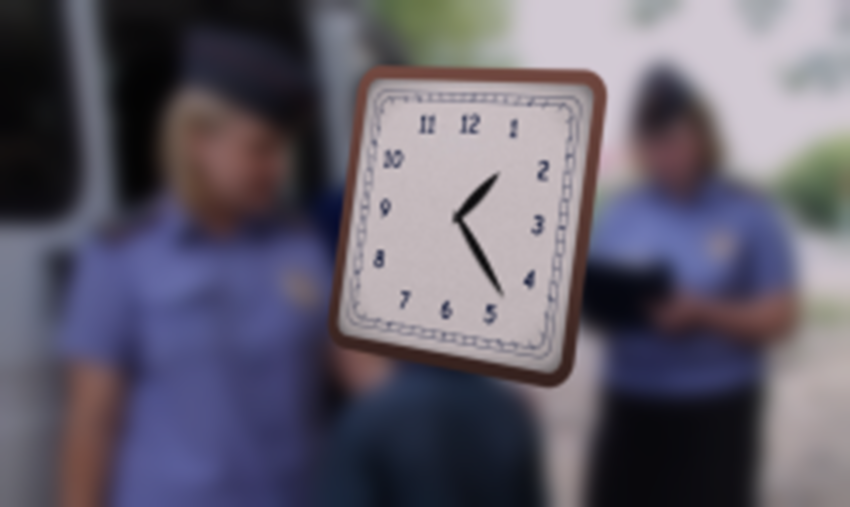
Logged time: 1 h 23 min
